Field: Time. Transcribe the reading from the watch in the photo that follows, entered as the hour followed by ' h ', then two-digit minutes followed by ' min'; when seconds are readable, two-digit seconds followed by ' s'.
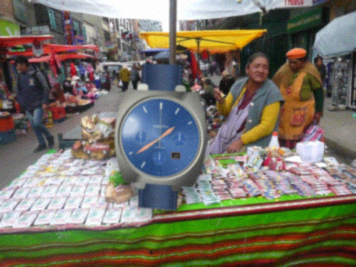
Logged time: 1 h 39 min
